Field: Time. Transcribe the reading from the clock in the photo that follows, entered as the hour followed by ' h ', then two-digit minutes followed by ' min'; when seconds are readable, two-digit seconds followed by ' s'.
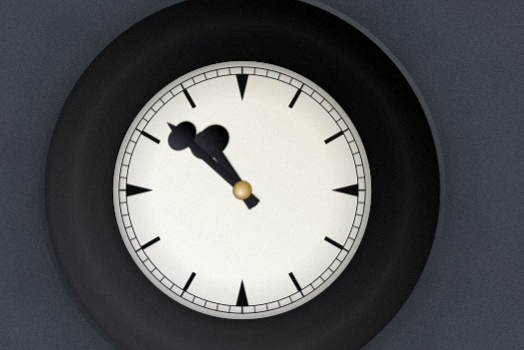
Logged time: 10 h 52 min
